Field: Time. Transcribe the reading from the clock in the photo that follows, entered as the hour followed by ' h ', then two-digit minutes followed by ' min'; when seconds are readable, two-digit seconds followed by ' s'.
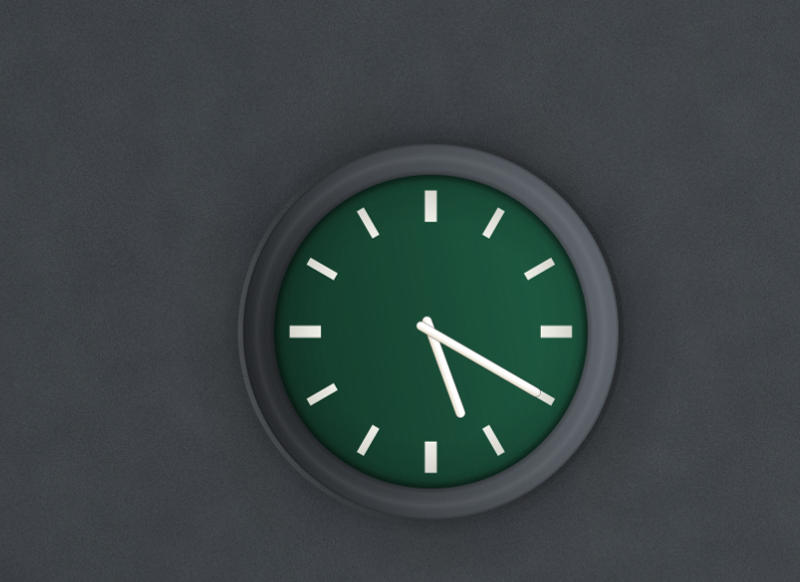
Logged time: 5 h 20 min
